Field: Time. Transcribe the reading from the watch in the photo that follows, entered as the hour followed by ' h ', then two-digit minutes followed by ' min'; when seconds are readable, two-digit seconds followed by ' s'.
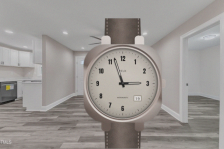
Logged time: 2 h 57 min
